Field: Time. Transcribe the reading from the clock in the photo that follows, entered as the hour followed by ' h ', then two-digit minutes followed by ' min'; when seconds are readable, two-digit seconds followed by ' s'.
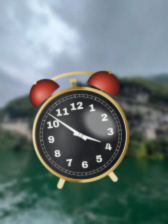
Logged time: 3 h 52 min
